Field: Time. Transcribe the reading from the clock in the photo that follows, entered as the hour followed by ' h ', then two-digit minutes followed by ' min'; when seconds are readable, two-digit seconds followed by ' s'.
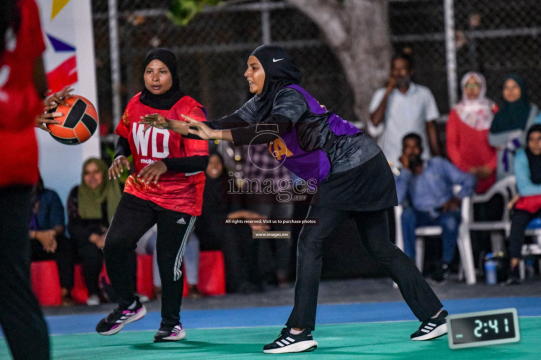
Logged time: 2 h 41 min
